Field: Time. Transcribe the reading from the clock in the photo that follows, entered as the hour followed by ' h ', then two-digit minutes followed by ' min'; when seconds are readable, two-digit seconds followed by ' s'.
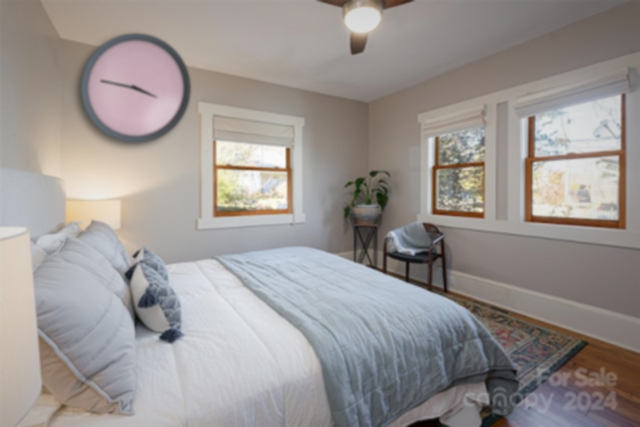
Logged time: 3 h 47 min
